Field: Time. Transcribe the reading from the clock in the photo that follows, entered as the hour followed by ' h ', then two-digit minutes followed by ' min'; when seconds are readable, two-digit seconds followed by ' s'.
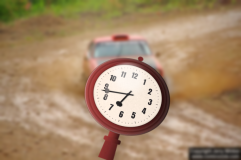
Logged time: 6 h 43 min
